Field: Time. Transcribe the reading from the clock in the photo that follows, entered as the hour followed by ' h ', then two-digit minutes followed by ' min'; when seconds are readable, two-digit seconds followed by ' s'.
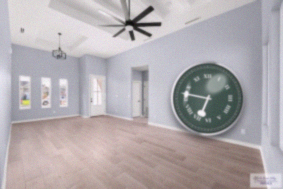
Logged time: 6 h 47 min
